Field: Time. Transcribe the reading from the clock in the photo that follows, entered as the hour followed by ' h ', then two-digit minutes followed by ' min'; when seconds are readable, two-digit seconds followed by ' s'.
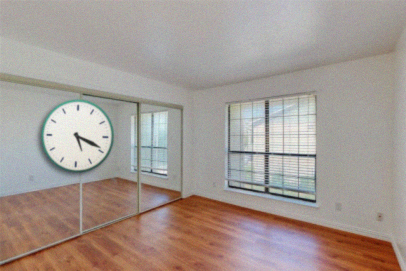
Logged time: 5 h 19 min
